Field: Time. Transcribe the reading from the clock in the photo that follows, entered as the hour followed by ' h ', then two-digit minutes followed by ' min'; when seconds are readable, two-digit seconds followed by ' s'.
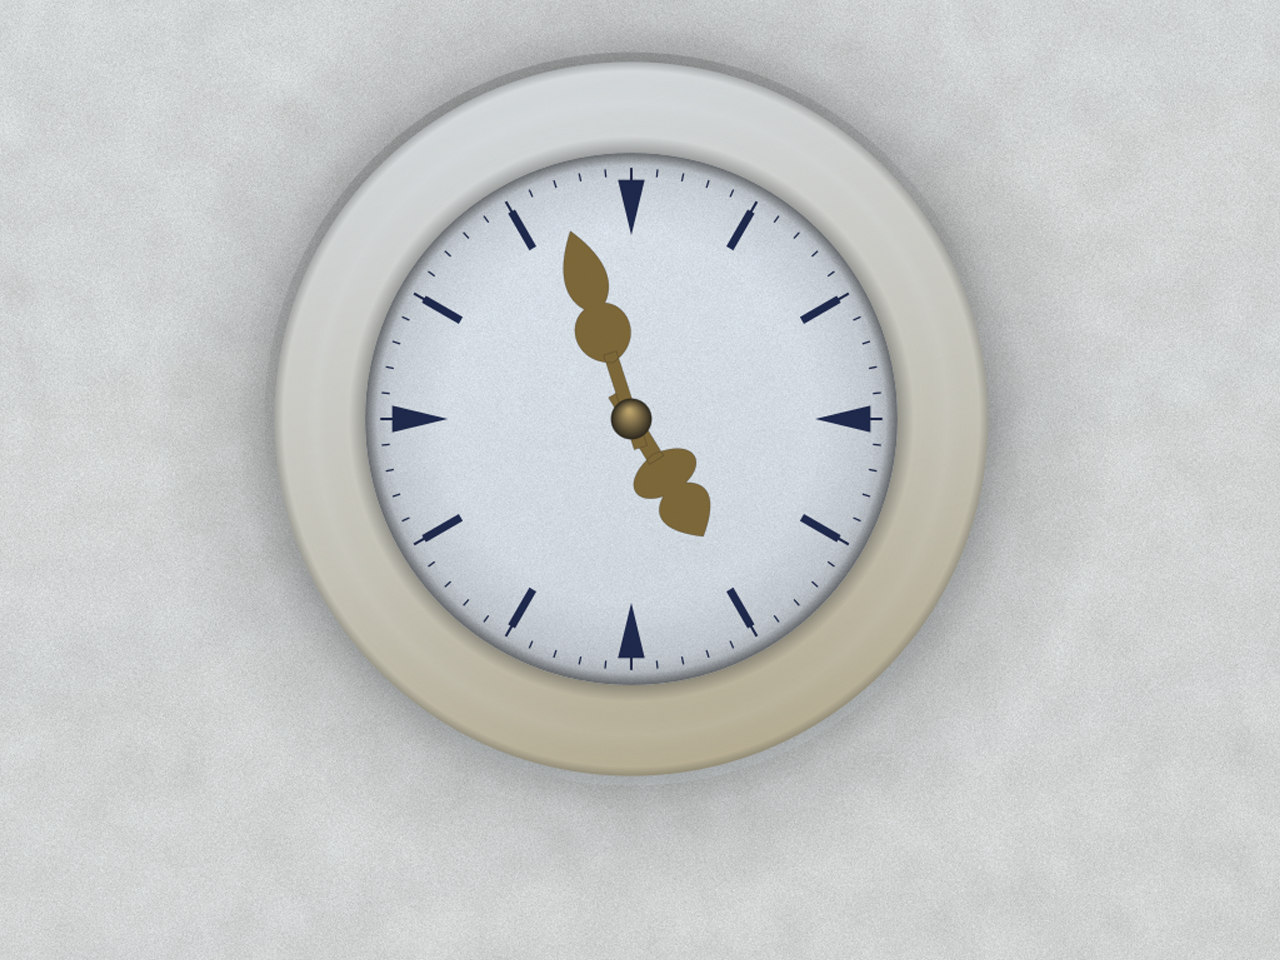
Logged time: 4 h 57 min
